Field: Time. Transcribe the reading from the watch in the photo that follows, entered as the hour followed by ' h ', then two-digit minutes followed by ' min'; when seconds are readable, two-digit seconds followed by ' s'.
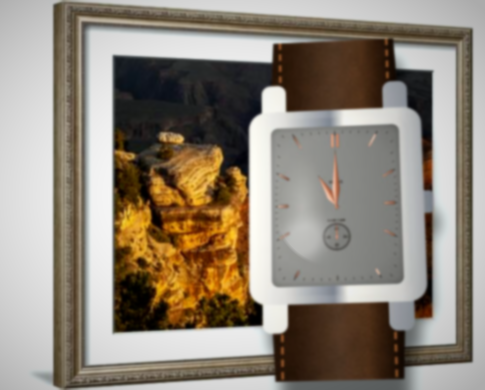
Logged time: 11 h 00 min
